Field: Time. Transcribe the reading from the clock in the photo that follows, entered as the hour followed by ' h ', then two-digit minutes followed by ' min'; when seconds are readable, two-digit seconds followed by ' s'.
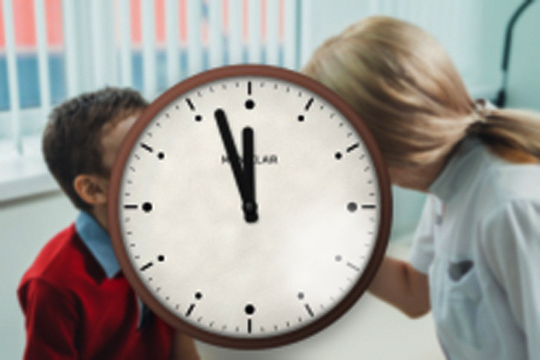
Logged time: 11 h 57 min
